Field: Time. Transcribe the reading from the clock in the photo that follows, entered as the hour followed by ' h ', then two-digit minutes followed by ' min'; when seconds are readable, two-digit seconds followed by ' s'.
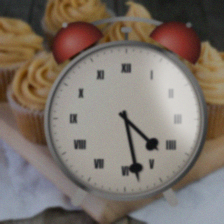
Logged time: 4 h 28 min
